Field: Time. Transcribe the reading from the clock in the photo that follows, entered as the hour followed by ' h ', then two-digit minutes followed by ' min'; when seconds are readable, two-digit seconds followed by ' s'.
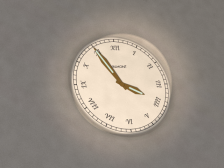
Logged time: 3 h 55 min
